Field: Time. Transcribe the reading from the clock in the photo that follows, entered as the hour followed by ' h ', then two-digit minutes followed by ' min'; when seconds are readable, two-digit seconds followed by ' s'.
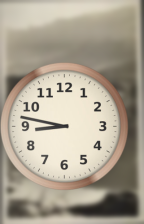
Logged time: 8 h 47 min
